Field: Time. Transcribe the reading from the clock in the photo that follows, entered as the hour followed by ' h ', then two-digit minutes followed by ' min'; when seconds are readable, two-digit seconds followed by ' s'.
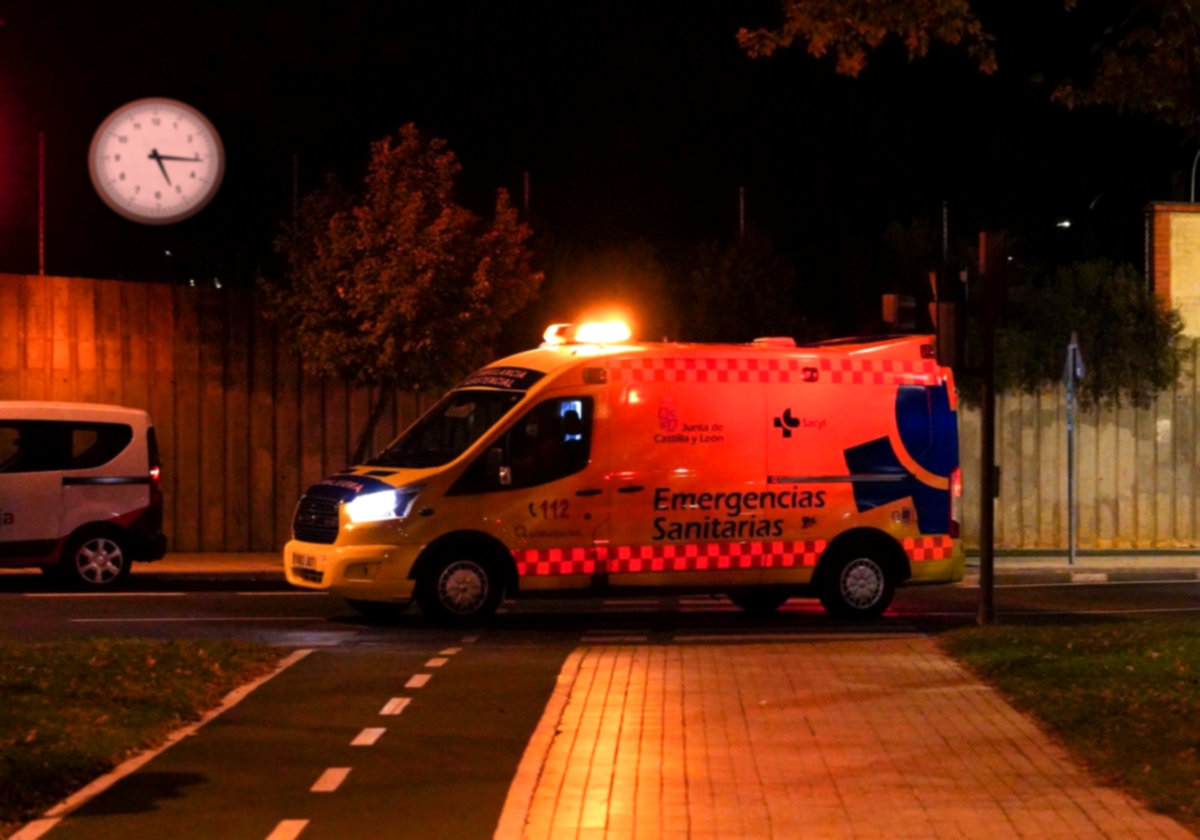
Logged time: 5 h 16 min
